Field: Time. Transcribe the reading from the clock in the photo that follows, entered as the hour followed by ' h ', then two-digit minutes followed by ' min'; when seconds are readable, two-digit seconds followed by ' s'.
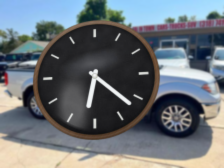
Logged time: 6 h 22 min
